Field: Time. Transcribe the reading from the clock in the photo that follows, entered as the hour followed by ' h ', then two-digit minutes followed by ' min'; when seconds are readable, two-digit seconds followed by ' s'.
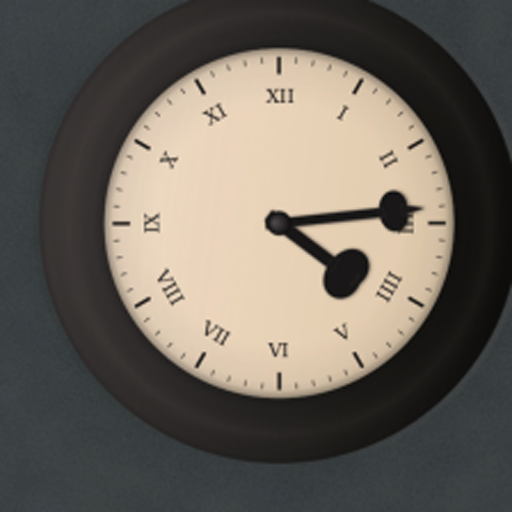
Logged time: 4 h 14 min
